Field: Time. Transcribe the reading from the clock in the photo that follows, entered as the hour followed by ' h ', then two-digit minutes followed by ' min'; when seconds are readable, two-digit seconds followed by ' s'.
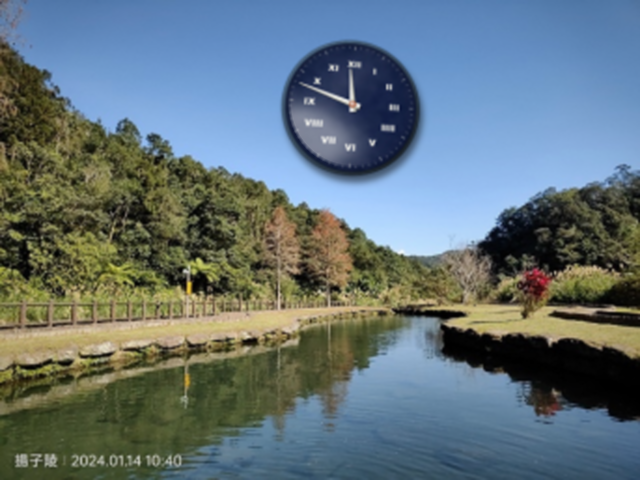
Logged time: 11 h 48 min
